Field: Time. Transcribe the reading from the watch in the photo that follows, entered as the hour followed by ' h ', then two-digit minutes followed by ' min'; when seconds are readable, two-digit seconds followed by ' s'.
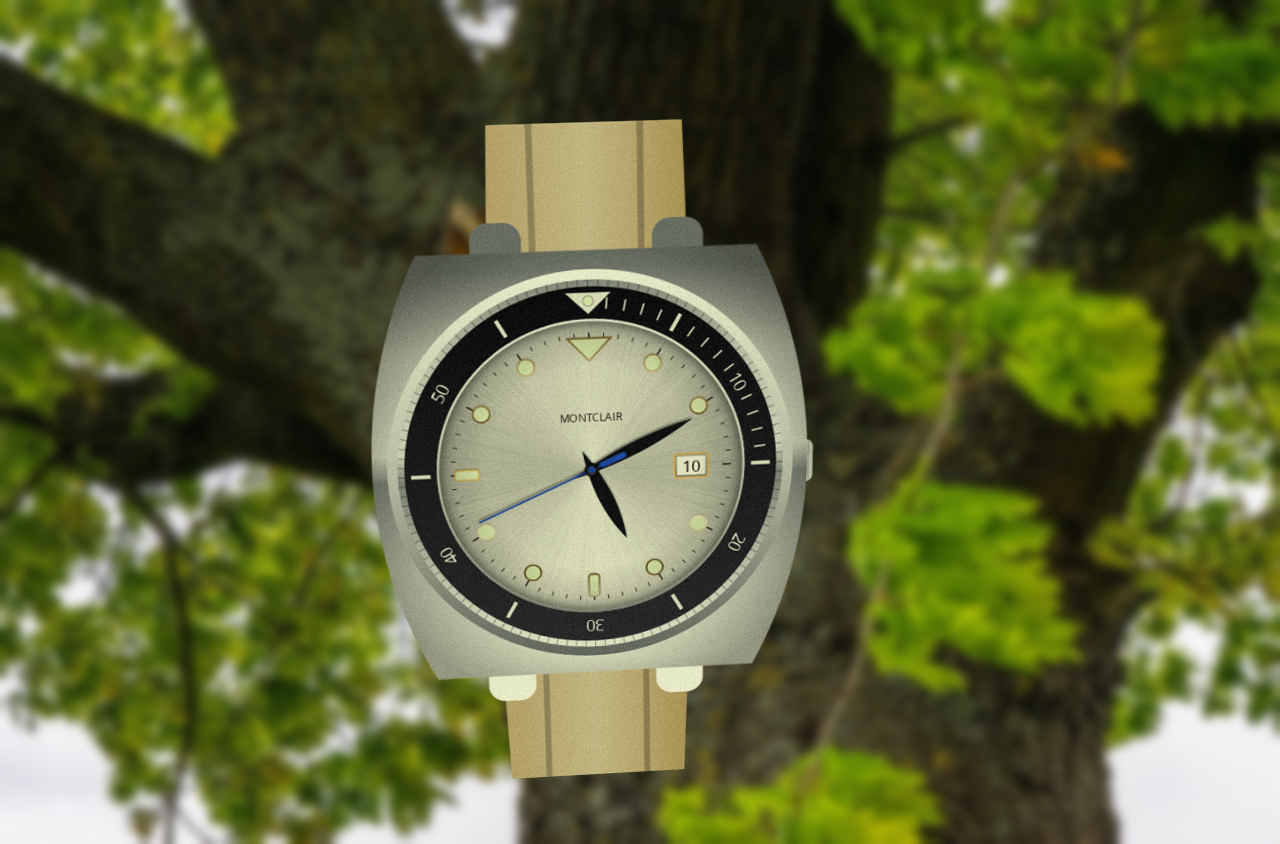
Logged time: 5 h 10 min 41 s
